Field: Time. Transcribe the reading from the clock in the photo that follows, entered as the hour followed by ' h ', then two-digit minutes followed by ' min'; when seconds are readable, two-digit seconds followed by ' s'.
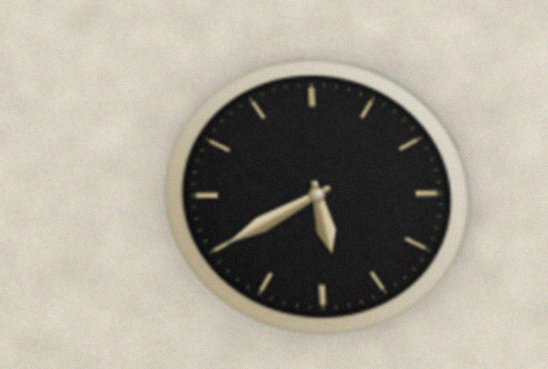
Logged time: 5 h 40 min
